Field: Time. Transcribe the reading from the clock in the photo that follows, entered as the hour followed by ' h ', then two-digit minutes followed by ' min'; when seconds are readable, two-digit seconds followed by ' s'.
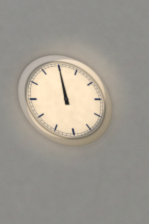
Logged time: 12 h 00 min
